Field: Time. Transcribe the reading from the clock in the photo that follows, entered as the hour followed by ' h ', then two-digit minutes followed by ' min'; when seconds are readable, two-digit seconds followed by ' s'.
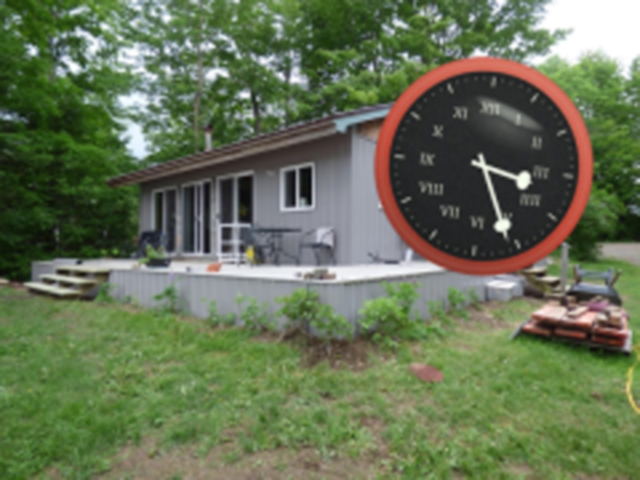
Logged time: 3 h 26 min
